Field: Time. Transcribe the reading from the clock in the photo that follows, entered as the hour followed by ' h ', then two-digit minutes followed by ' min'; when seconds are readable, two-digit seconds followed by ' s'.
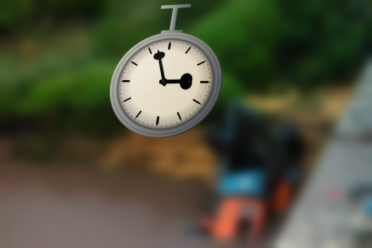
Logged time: 2 h 57 min
